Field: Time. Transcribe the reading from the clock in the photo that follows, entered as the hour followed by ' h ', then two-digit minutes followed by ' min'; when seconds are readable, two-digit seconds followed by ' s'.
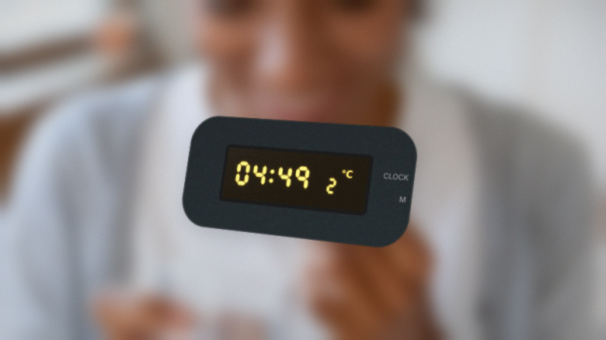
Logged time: 4 h 49 min
